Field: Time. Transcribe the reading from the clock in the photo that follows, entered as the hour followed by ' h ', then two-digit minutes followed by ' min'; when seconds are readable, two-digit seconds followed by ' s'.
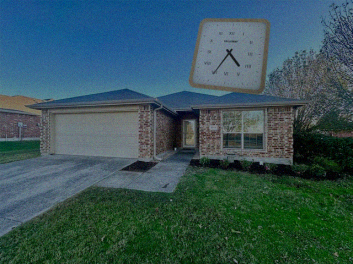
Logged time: 4 h 35 min
